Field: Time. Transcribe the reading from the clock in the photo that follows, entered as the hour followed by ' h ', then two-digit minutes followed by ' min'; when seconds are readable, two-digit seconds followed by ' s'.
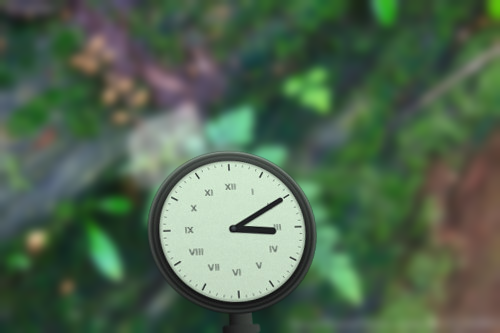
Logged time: 3 h 10 min
